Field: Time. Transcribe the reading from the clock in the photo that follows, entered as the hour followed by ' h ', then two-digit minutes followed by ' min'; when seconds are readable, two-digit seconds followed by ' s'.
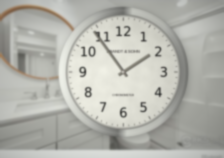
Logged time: 1 h 54 min
